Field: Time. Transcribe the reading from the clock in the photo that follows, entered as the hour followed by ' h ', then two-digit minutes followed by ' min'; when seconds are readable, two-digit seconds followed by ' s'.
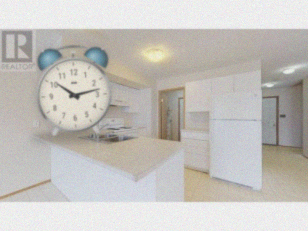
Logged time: 10 h 13 min
